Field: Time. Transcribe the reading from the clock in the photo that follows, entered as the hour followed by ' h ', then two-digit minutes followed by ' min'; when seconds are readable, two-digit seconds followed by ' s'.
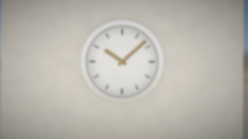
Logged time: 10 h 08 min
